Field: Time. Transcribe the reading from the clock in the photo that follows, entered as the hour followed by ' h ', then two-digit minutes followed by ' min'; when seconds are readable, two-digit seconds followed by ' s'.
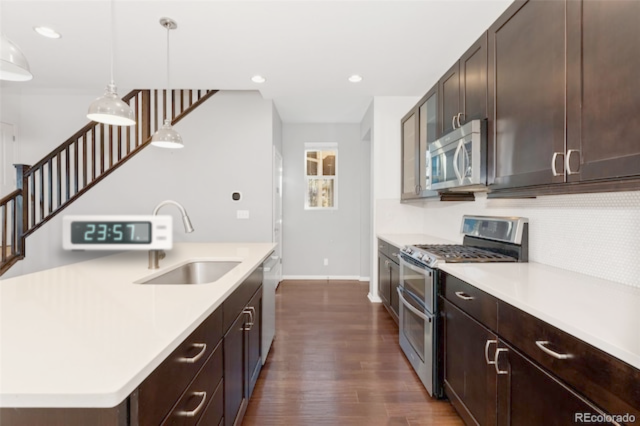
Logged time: 23 h 57 min
